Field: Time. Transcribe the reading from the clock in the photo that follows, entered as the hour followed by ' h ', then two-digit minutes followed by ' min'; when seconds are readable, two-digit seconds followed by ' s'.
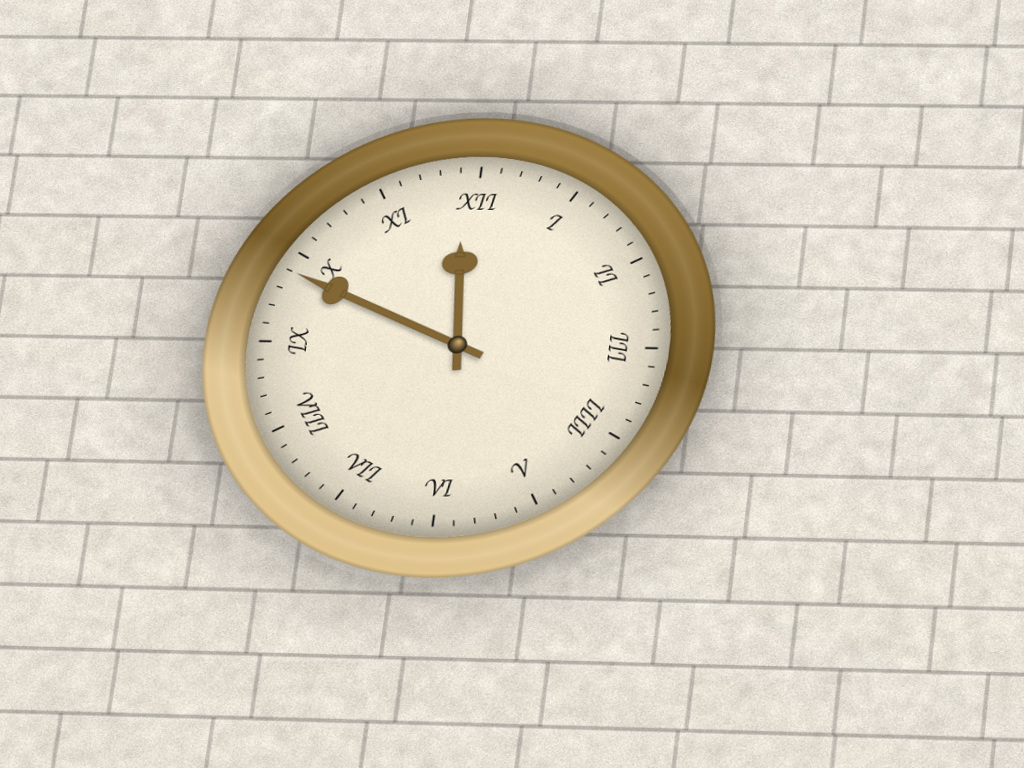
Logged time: 11 h 49 min
